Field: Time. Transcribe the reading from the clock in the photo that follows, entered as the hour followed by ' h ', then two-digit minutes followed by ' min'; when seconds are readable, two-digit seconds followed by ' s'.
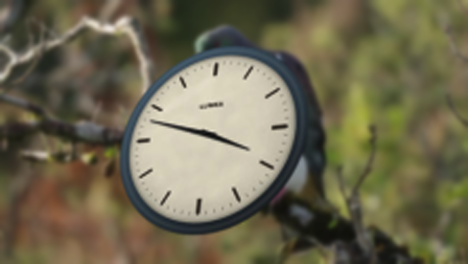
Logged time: 3 h 48 min
